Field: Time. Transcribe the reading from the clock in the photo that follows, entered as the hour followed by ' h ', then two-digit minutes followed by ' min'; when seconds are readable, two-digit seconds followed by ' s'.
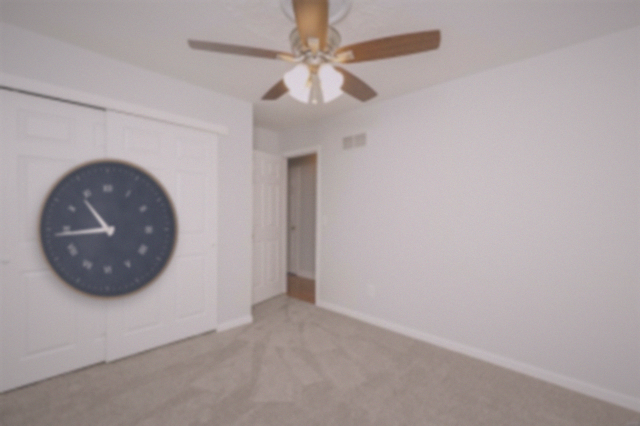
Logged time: 10 h 44 min
